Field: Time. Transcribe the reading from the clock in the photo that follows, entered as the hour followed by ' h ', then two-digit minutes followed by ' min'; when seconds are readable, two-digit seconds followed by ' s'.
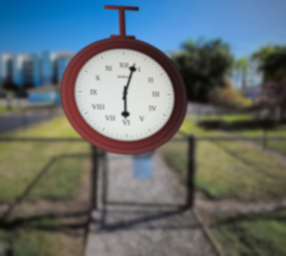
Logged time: 6 h 03 min
